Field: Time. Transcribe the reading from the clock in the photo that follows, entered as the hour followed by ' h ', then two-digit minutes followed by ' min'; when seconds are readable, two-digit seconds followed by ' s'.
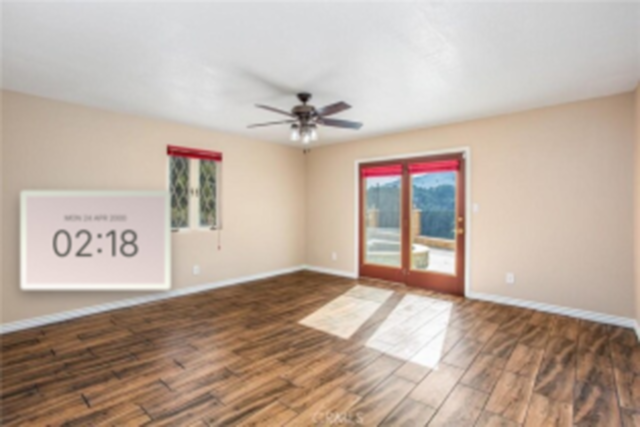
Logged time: 2 h 18 min
